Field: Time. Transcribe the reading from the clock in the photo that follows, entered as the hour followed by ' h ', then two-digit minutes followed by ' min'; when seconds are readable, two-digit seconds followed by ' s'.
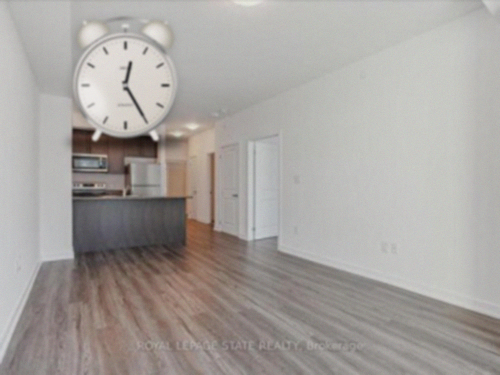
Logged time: 12 h 25 min
